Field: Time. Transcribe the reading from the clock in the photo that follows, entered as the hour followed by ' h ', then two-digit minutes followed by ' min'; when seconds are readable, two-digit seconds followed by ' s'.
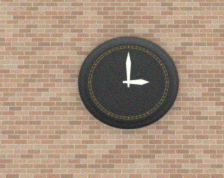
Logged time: 3 h 00 min
